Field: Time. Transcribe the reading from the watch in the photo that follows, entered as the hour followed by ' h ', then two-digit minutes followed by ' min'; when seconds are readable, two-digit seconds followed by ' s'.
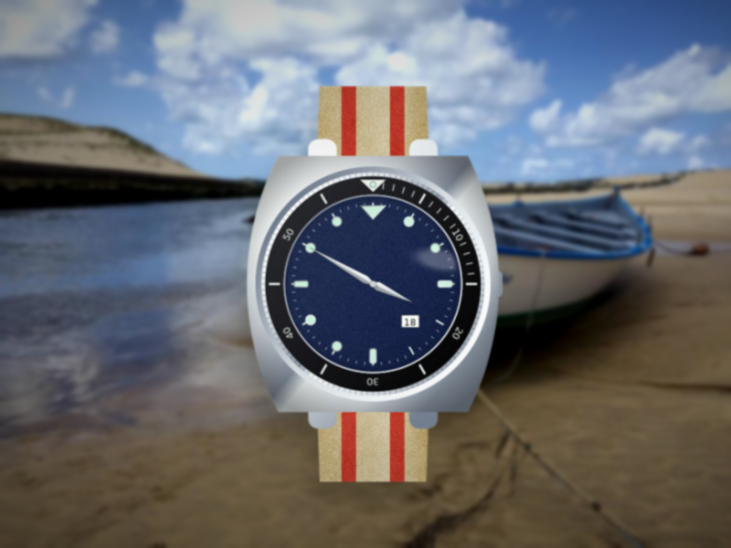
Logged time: 3 h 50 min
